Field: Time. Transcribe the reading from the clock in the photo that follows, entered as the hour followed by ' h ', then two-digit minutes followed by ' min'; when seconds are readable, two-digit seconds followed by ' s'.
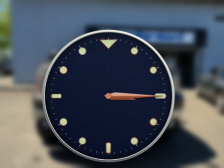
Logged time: 3 h 15 min
